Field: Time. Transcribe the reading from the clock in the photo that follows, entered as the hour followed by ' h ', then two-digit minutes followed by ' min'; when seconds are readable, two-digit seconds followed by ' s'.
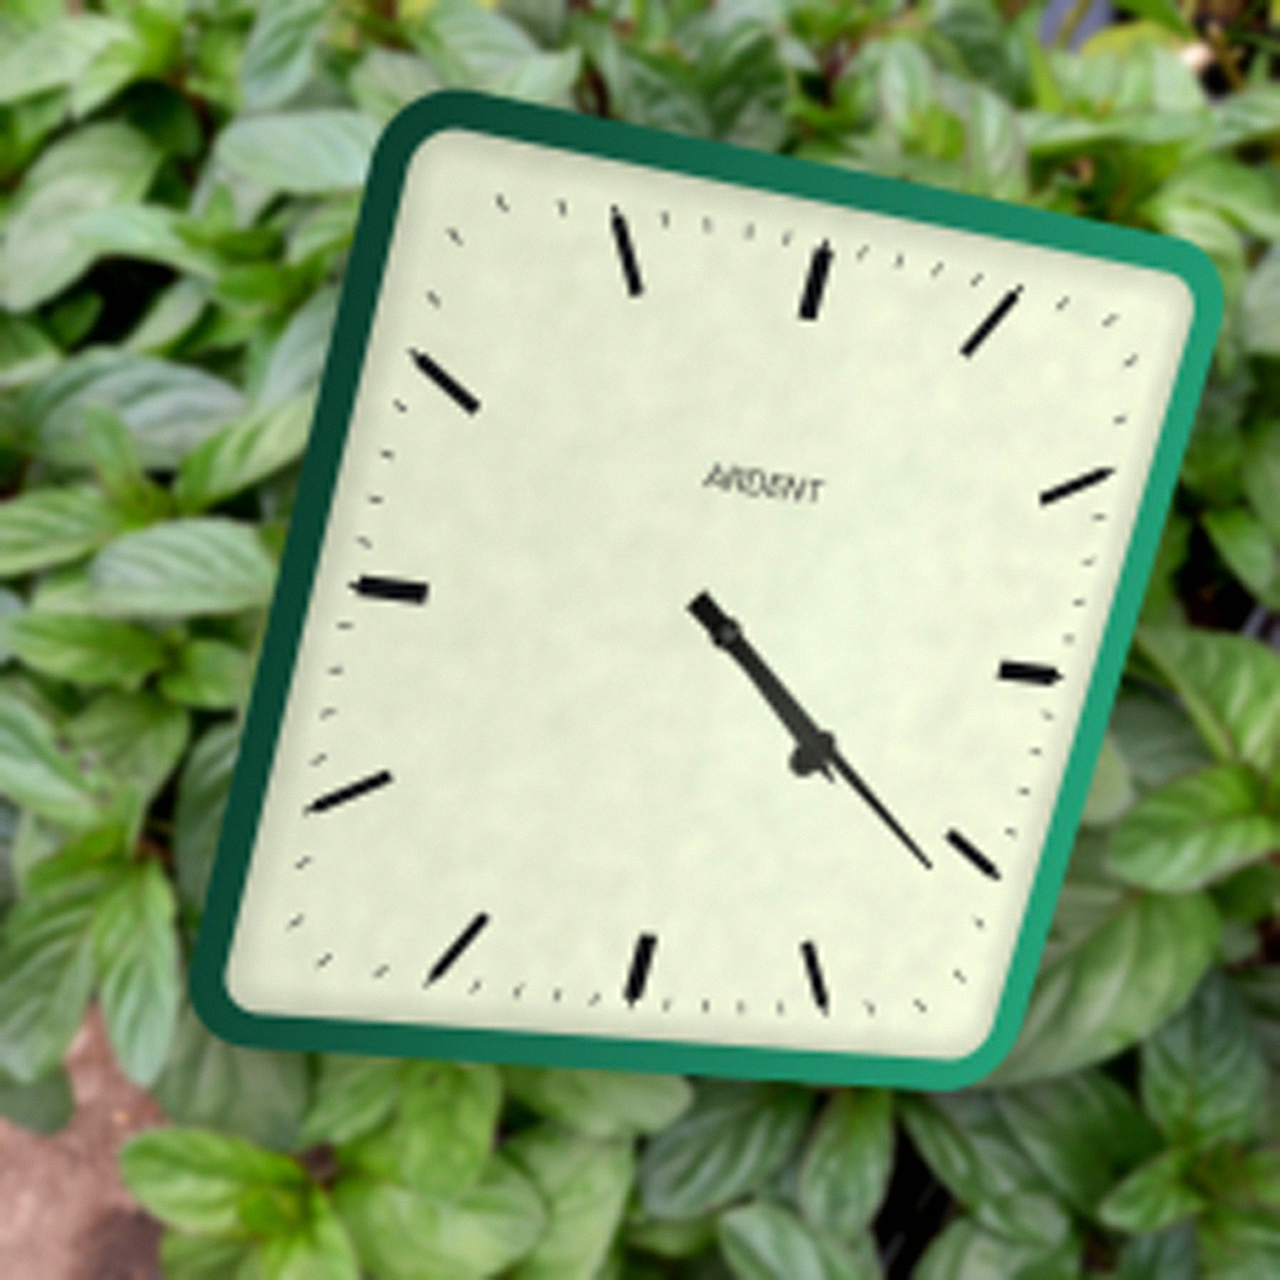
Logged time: 4 h 21 min
